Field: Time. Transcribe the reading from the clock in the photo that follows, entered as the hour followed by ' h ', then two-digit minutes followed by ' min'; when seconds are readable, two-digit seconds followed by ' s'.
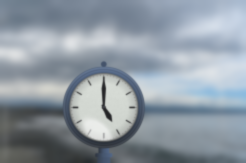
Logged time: 5 h 00 min
